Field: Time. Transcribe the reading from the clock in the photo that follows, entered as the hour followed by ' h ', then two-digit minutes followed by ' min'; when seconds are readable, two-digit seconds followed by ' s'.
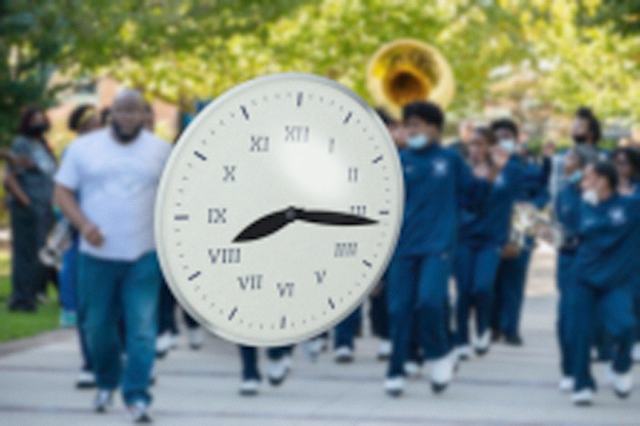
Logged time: 8 h 16 min
